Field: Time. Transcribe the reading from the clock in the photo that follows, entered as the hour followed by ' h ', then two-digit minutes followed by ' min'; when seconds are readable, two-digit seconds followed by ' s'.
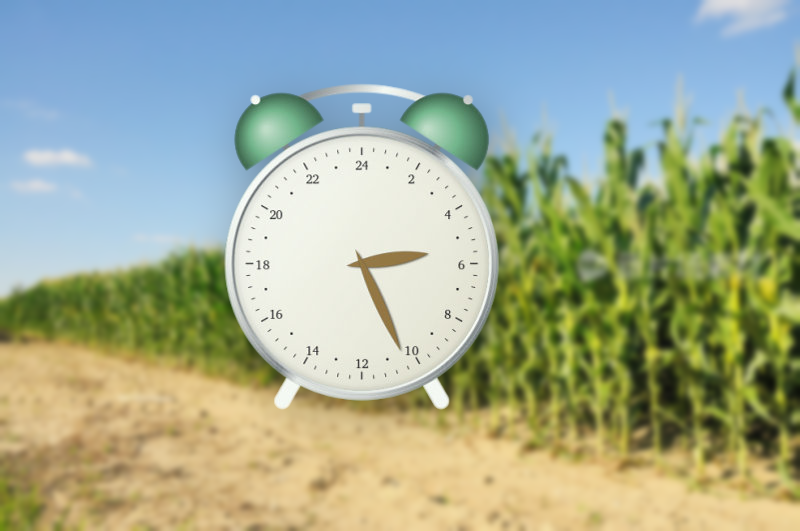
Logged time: 5 h 26 min
